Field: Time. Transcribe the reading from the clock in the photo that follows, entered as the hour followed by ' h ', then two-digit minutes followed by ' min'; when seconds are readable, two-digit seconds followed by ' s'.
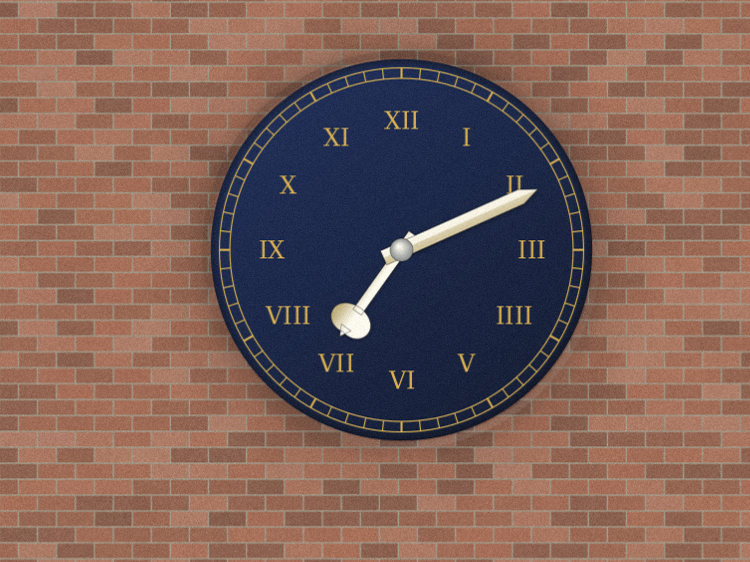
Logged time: 7 h 11 min
